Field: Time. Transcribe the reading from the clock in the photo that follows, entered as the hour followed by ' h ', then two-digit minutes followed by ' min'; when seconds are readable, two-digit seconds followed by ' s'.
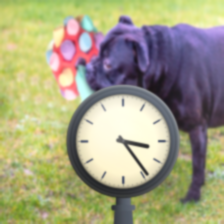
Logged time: 3 h 24 min
